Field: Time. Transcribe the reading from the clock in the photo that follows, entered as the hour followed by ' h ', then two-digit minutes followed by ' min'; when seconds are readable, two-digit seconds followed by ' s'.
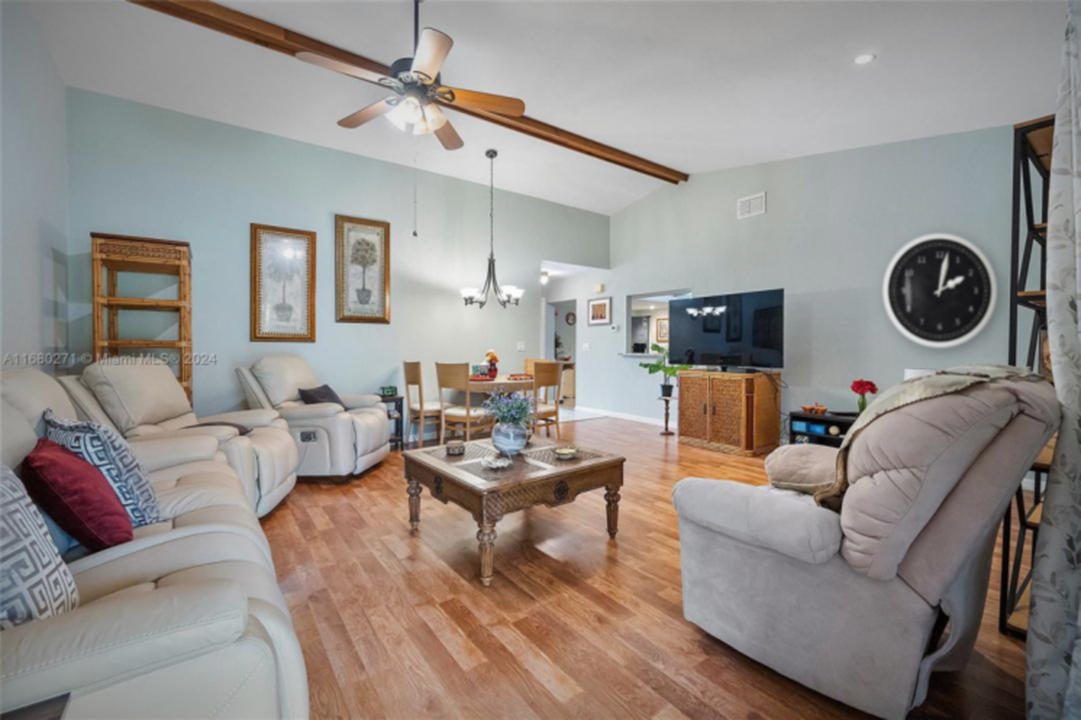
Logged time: 2 h 02 min
